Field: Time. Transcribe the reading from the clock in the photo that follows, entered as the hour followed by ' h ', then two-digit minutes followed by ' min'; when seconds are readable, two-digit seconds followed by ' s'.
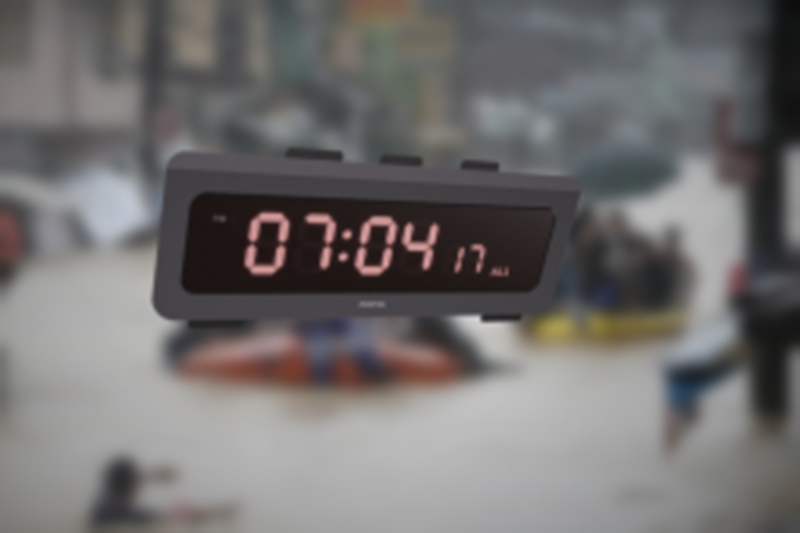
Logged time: 7 h 04 min 17 s
